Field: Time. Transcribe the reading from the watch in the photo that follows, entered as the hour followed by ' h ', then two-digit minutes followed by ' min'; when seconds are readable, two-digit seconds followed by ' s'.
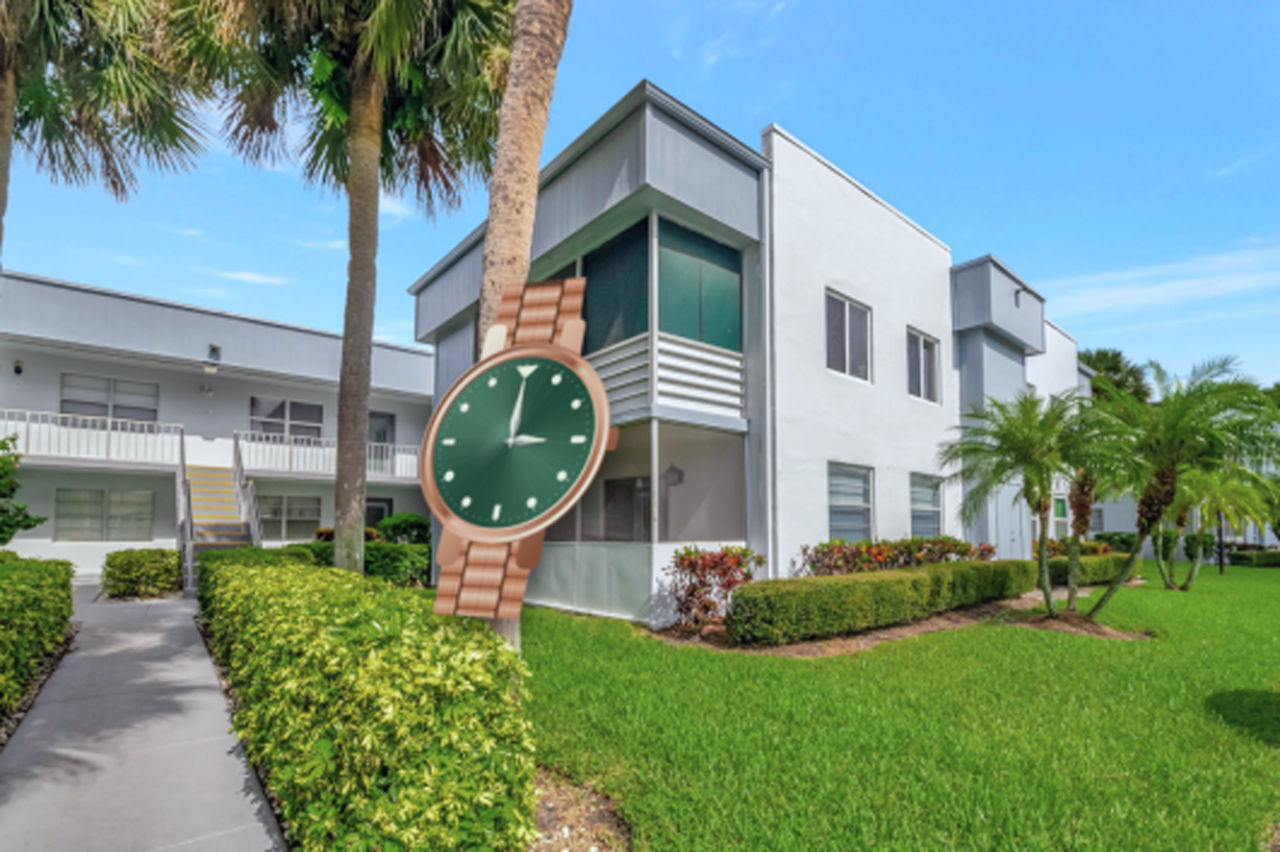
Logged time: 3 h 00 min
